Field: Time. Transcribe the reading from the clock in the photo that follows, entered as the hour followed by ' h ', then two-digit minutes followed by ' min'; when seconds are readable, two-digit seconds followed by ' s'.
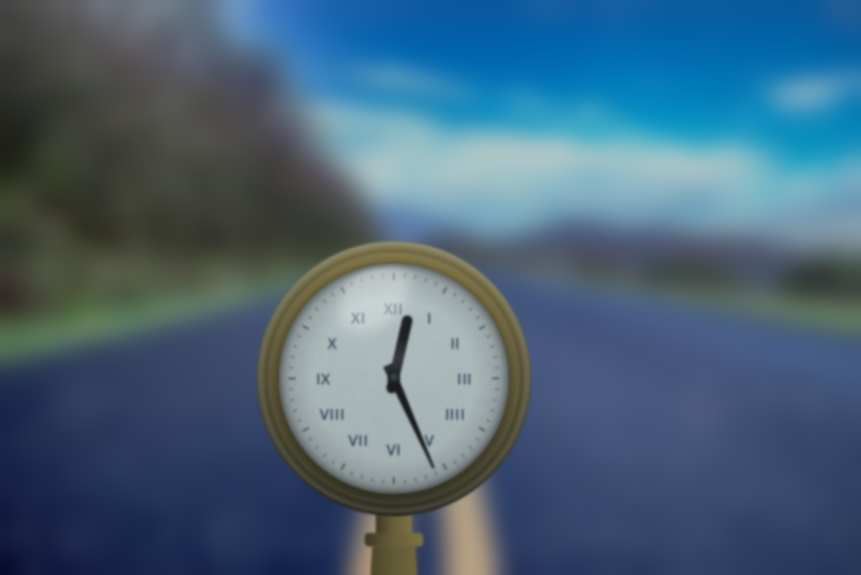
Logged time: 12 h 26 min
